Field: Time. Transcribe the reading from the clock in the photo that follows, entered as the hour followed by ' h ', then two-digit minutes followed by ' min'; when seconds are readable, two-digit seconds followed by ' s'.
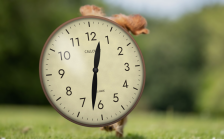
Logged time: 12 h 32 min
